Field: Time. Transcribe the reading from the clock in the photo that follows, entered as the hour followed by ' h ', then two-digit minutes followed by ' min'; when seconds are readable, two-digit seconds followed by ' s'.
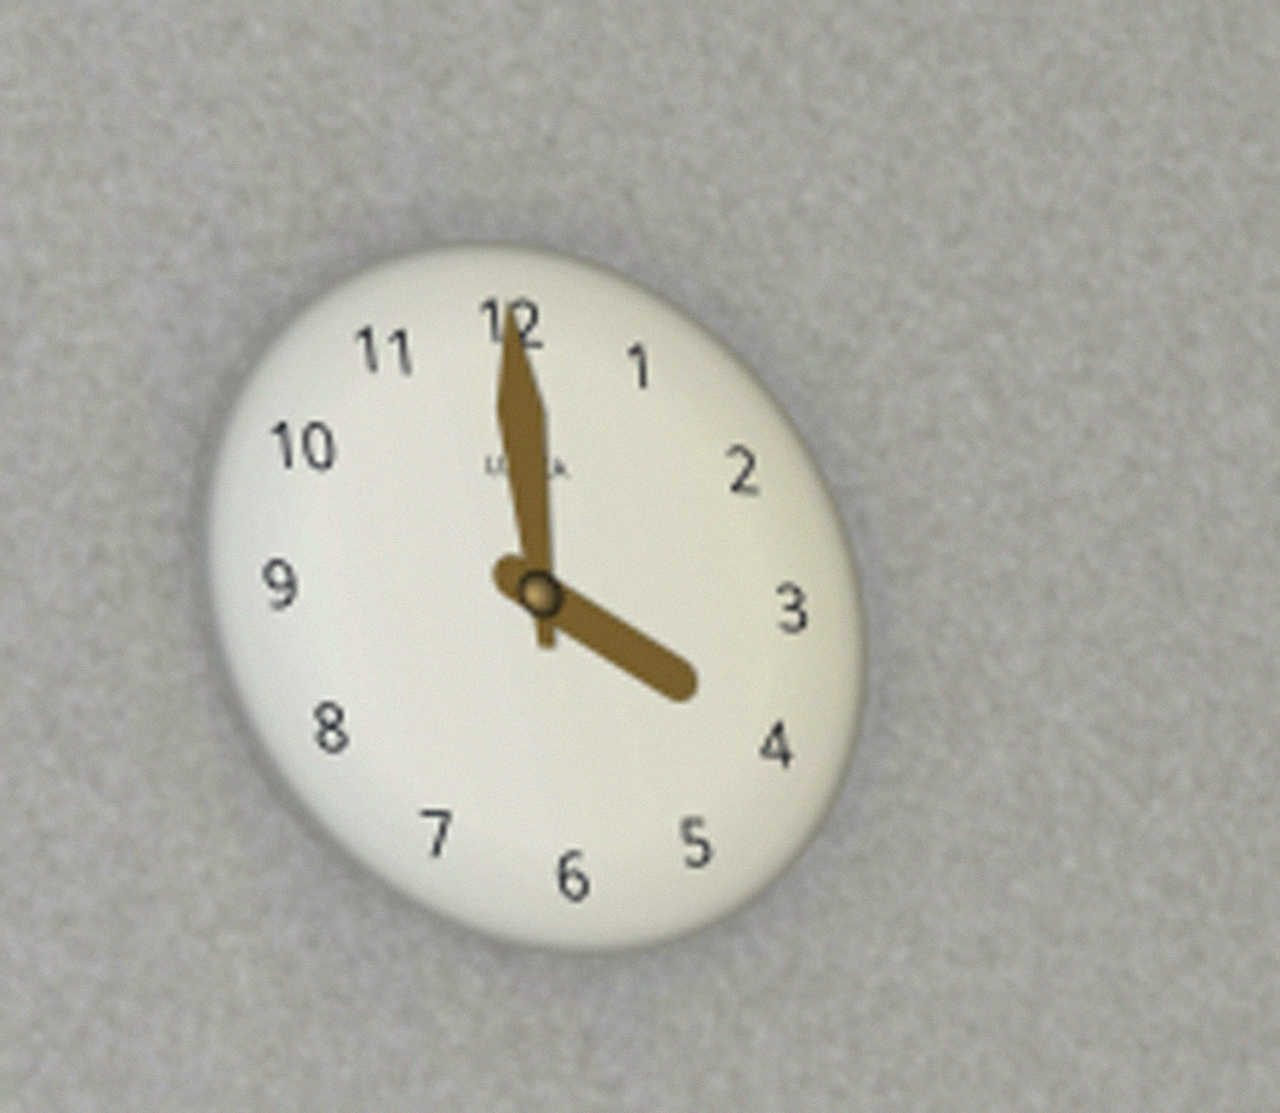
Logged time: 4 h 00 min
